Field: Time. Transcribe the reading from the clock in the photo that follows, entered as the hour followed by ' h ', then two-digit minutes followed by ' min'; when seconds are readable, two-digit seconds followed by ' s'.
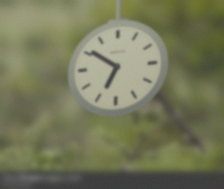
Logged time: 6 h 51 min
